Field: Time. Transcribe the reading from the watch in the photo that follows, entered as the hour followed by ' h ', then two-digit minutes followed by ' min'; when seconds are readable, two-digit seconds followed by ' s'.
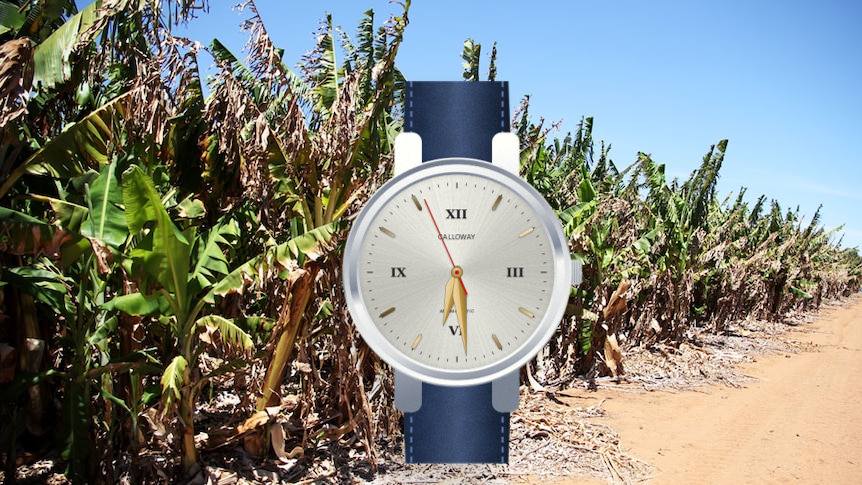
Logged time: 6 h 28 min 56 s
